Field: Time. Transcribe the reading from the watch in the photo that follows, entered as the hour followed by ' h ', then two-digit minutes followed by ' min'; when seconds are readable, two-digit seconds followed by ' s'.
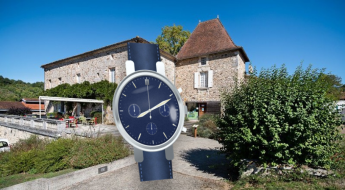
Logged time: 8 h 11 min
